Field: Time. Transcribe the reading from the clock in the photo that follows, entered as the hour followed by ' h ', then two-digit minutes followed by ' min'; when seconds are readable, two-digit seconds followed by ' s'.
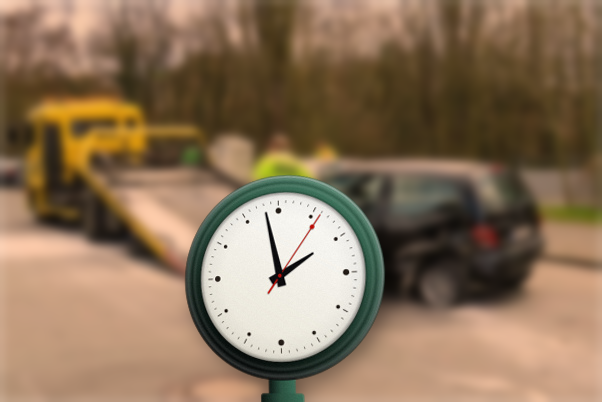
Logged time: 1 h 58 min 06 s
